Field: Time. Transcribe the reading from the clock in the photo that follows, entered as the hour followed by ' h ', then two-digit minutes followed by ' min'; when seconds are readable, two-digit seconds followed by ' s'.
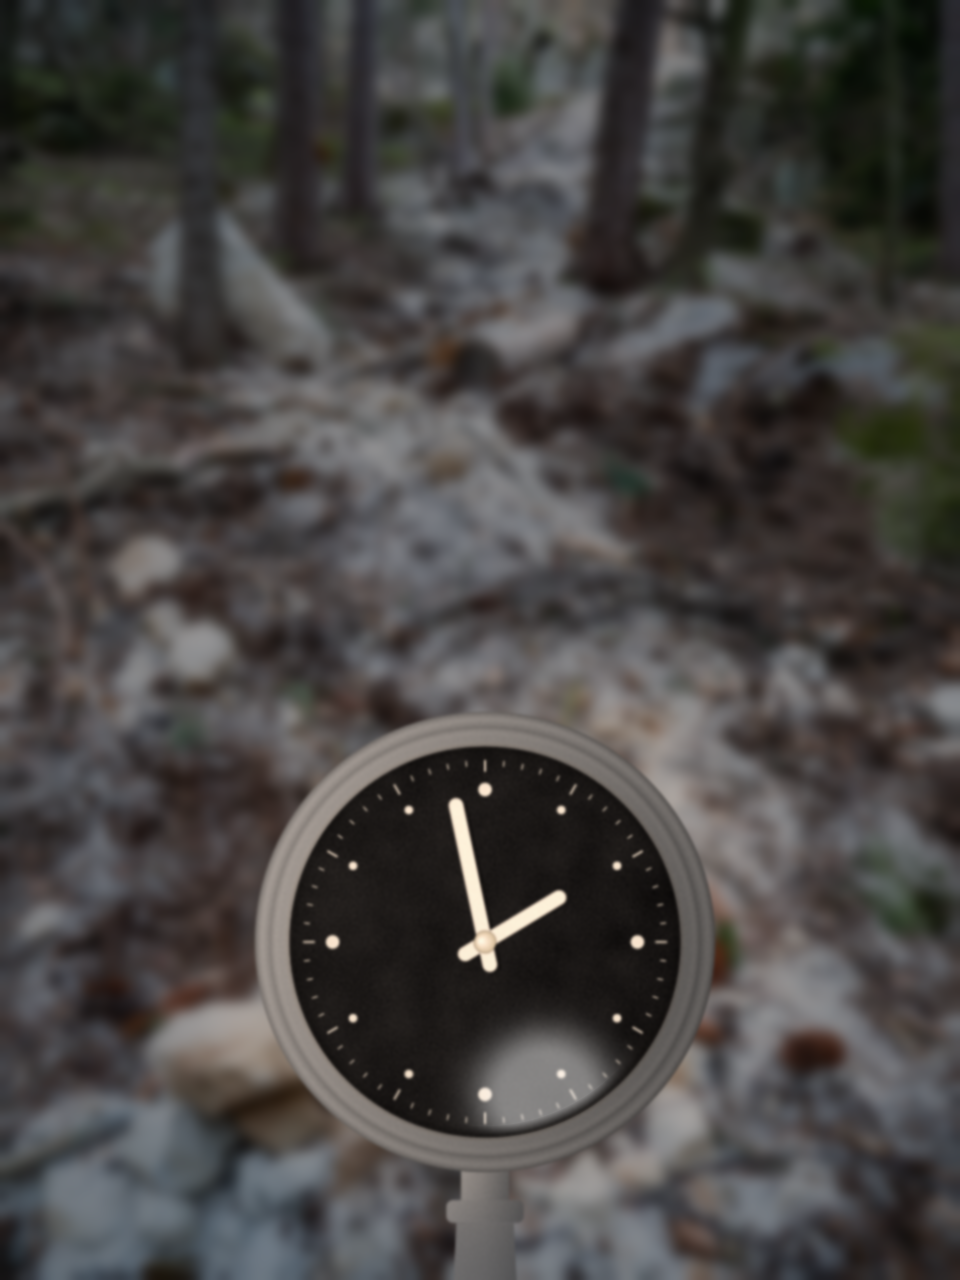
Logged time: 1 h 58 min
